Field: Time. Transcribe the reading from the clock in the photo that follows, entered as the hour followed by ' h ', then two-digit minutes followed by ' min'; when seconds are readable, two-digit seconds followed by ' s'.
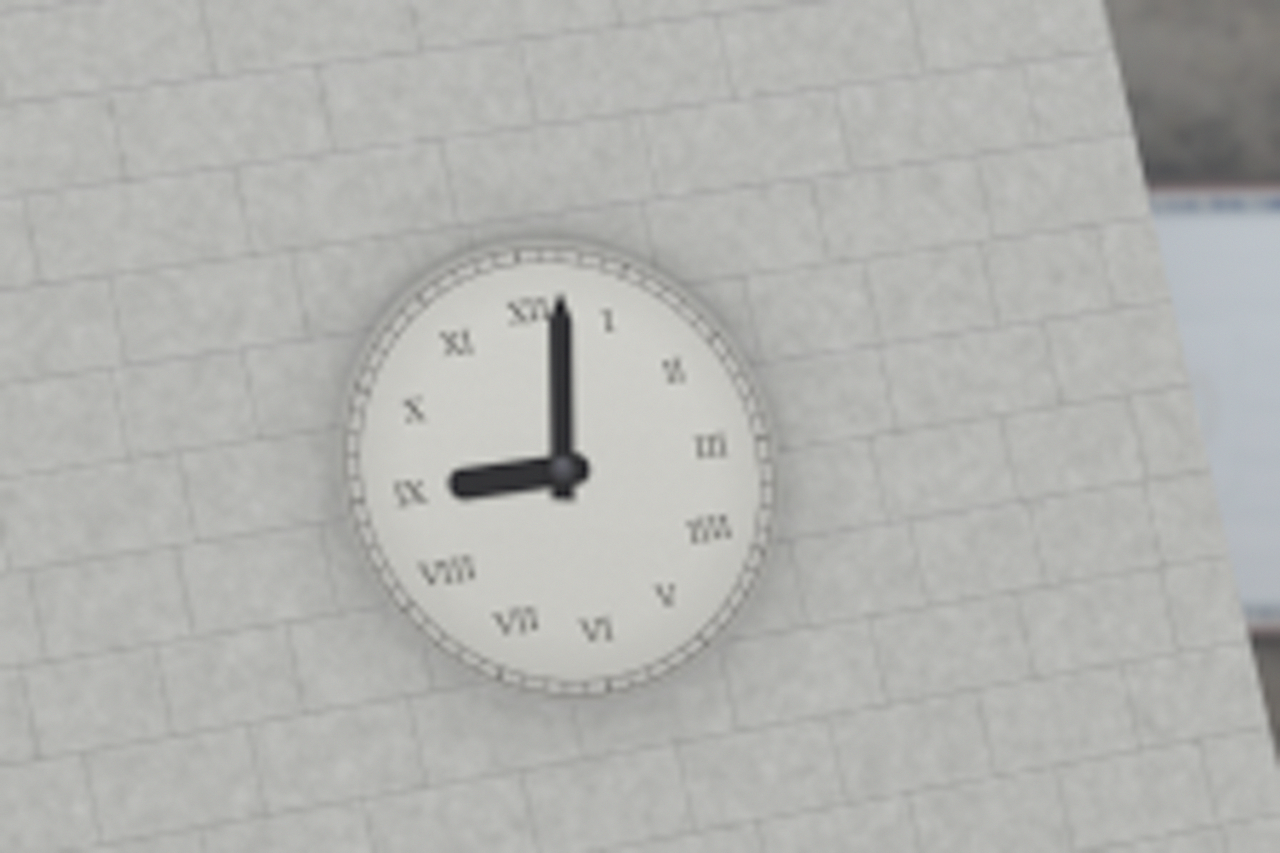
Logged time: 9 h 02 min
